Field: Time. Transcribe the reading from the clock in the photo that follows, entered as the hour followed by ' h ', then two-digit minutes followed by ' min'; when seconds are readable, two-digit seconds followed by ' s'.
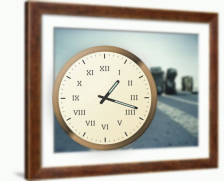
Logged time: 1 h 18 min
